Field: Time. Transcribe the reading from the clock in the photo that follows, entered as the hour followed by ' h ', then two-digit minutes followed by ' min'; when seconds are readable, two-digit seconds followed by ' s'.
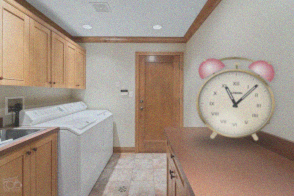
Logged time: 11 h 07 min
